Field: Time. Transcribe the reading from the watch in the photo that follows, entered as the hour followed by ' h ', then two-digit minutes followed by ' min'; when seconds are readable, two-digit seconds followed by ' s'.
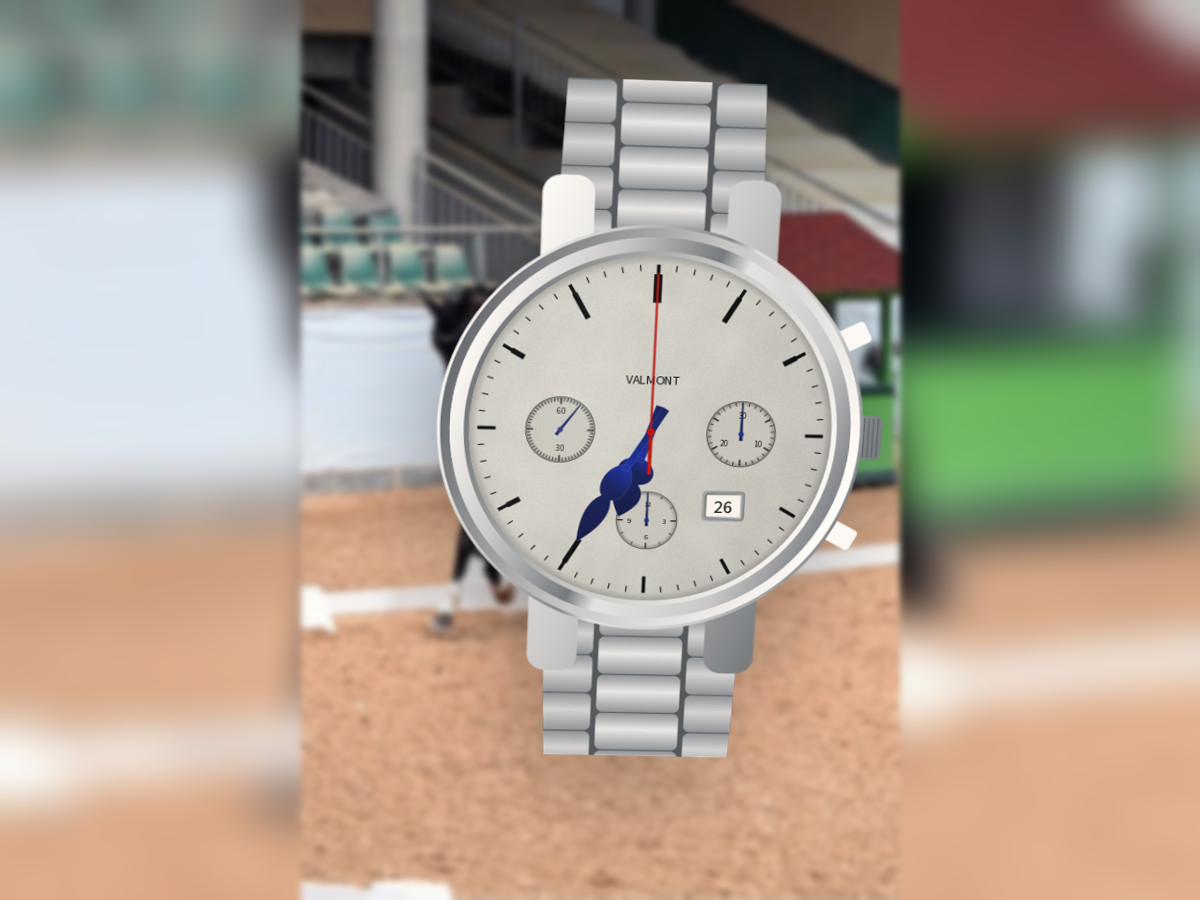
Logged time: 6 h 35 min 06 s
